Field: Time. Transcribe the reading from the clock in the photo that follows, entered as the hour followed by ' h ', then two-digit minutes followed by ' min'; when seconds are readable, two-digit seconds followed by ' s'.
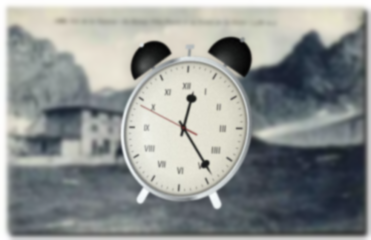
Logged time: 12 h 23 min 49 s
